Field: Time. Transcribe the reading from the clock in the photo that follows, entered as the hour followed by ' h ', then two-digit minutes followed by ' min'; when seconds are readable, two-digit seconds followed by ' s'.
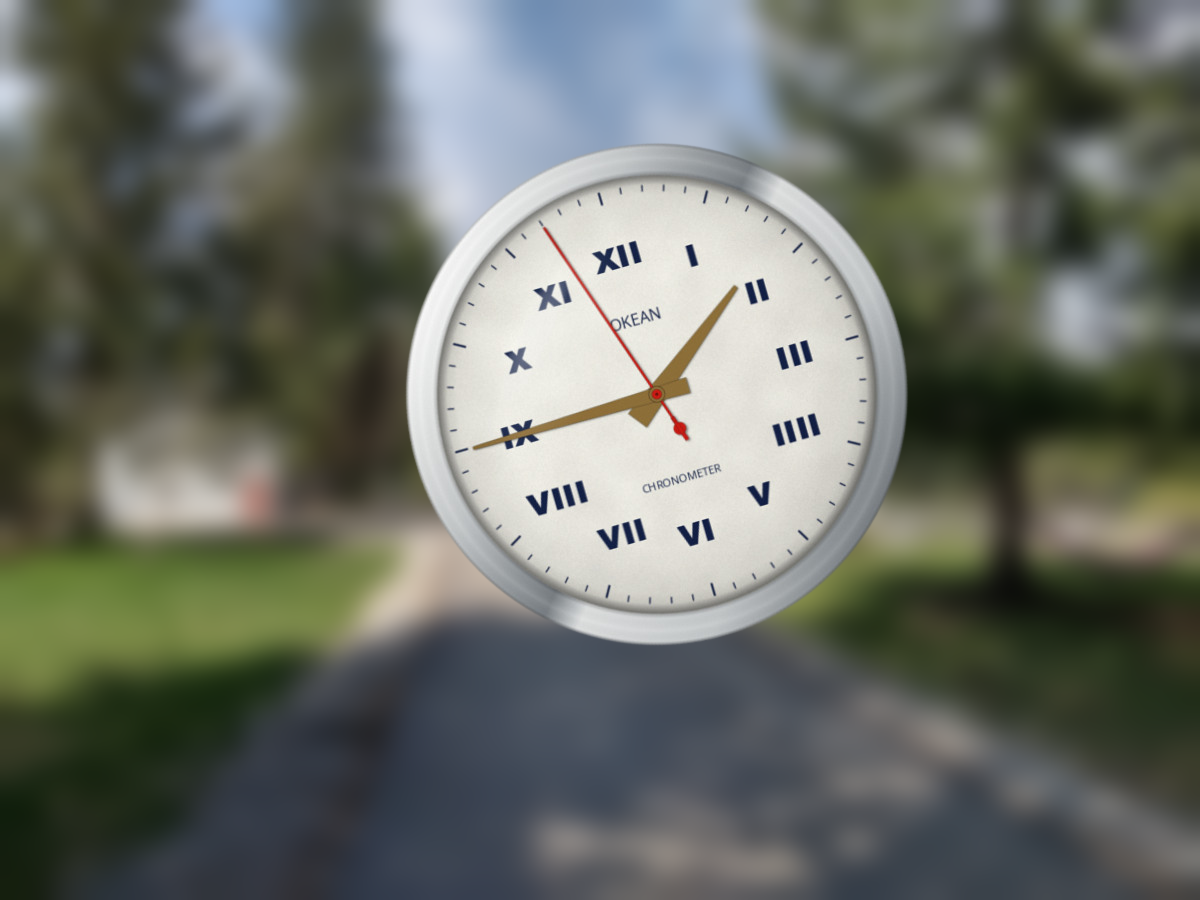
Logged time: 1 h 44 min 57 s
